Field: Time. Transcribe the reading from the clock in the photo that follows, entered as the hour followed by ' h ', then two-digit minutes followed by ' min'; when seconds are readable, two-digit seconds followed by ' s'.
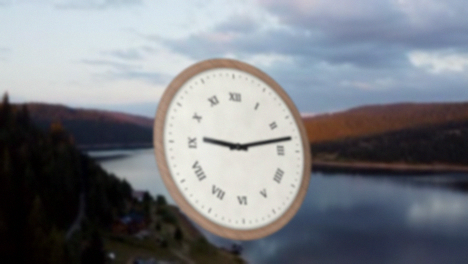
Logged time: 9 h 13 min
